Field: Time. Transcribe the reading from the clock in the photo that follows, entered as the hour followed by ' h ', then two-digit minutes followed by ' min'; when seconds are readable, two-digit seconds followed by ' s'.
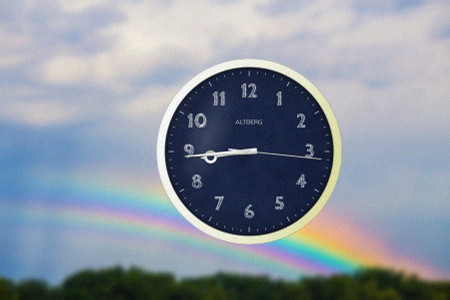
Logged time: 8 h 44 min 16 s
